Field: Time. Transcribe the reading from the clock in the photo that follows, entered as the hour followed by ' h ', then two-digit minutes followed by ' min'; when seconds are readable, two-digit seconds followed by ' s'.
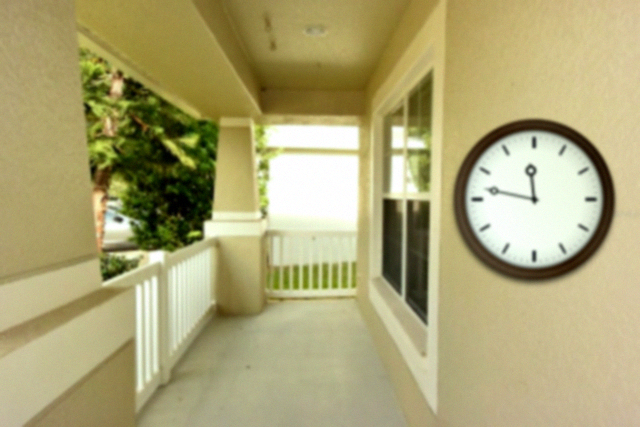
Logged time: 11 h 47 min
